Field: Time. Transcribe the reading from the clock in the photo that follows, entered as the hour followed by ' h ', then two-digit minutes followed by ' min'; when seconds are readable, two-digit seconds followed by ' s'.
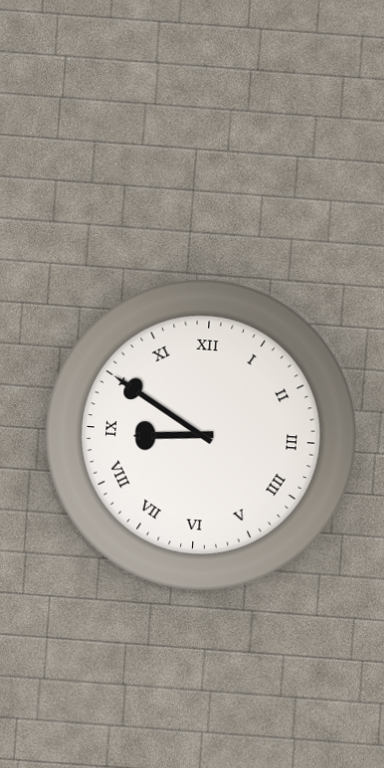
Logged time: 8 h 50 min
